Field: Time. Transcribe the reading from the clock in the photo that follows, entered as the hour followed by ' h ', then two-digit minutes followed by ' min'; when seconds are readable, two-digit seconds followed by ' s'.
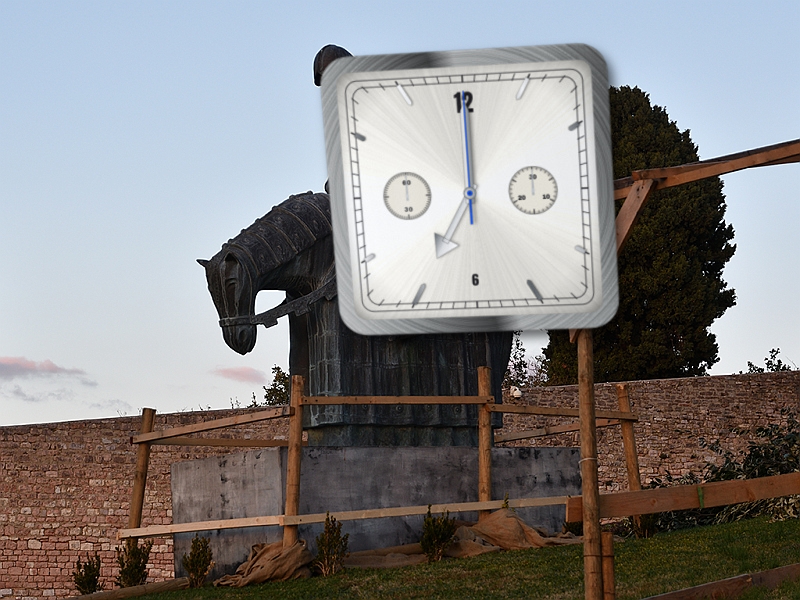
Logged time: 7 h 00 min
